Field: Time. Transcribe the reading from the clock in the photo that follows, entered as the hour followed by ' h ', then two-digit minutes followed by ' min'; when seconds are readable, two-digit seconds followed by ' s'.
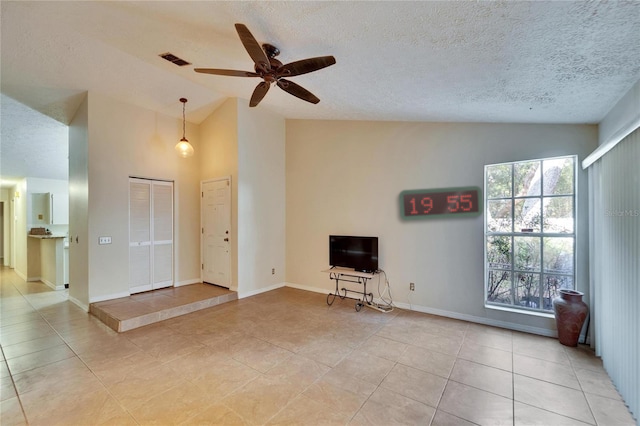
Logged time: 19 h 55 min
